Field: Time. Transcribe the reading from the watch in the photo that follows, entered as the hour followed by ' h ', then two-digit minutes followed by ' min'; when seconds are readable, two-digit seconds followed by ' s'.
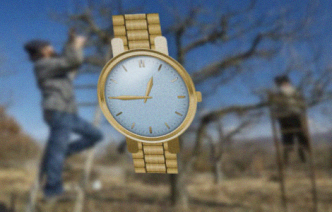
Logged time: 12 h 45 min
